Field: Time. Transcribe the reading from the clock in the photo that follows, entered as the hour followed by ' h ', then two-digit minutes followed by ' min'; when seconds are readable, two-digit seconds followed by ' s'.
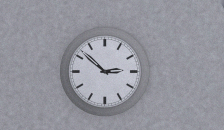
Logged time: 2 h 52 min
